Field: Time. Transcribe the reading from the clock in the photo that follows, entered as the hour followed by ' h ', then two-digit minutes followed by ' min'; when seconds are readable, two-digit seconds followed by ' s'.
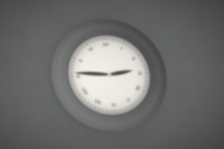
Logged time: 2 h 46 min
